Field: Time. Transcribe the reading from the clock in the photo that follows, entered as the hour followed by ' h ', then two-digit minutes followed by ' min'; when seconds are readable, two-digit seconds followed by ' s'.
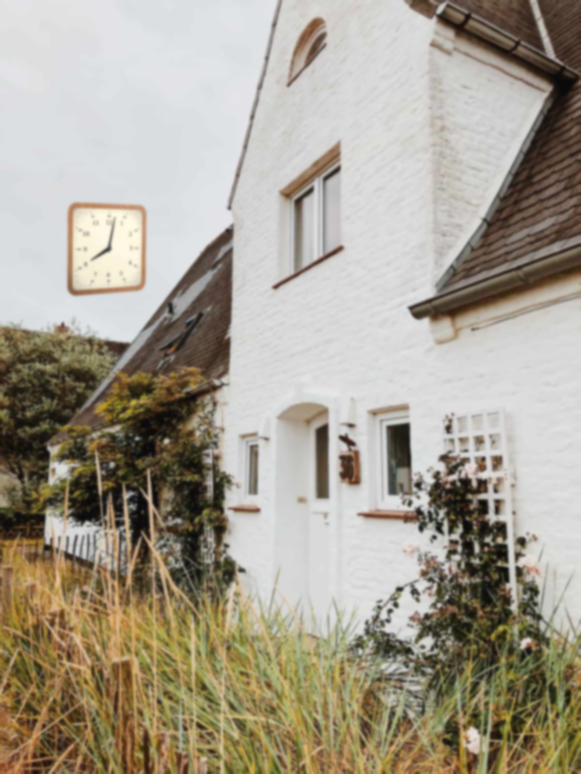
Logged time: 8 h 02 min
